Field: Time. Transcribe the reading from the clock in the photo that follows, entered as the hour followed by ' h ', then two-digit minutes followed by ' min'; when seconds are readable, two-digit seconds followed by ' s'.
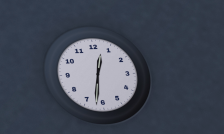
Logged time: 12 h 32 min
